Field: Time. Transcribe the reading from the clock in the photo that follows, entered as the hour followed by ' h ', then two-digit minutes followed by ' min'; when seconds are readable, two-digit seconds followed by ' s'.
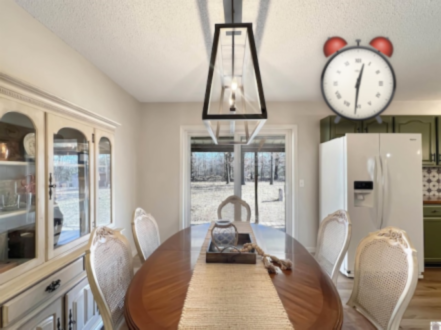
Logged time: 12 h 31 min
